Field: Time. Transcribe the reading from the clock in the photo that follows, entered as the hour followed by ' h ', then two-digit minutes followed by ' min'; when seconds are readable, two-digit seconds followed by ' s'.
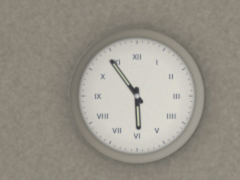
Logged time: 5 h 54 min
